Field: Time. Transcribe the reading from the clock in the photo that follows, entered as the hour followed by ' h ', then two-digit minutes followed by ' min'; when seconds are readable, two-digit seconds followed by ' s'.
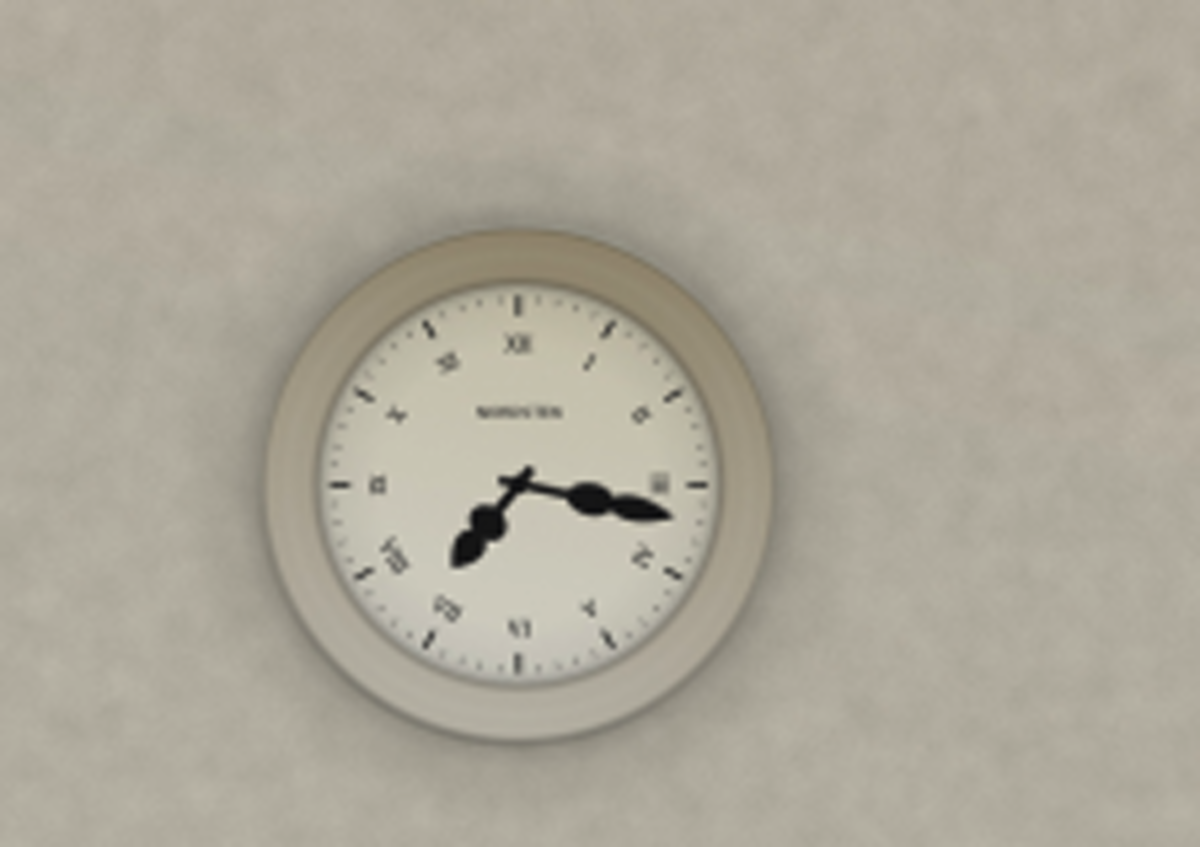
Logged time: 7 h 17 min
